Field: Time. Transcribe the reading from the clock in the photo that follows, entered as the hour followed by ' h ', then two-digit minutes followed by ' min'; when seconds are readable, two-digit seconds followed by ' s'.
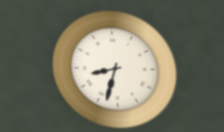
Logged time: 8 h 33 min
